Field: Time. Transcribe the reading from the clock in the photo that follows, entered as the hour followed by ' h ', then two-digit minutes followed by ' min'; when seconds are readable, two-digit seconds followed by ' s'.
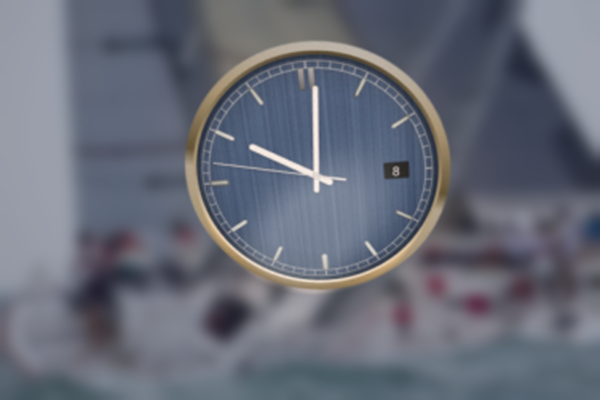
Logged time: 10 h 00 min 47 s
